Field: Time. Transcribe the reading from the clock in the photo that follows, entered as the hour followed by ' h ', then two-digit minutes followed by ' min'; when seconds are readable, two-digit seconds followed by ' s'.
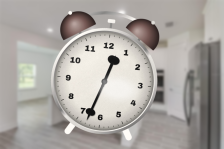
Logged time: 12 h 33 min
